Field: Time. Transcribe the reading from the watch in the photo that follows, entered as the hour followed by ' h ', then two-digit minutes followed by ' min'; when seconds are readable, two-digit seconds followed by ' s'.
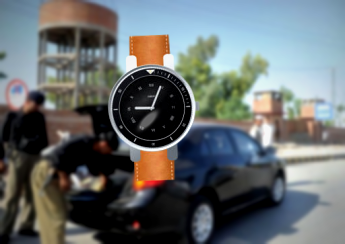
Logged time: 9 h 04 min
